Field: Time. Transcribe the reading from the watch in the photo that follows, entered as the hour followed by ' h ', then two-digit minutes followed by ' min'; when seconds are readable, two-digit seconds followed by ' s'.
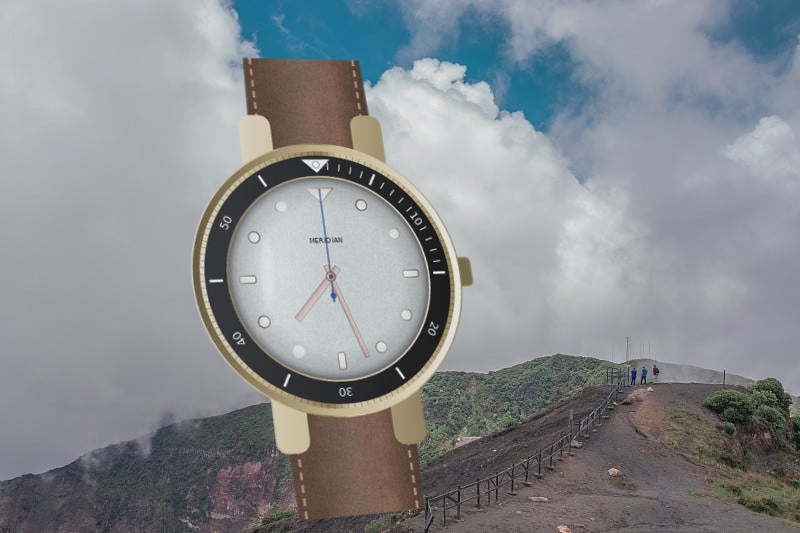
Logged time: 7 h 27 min 00 s
